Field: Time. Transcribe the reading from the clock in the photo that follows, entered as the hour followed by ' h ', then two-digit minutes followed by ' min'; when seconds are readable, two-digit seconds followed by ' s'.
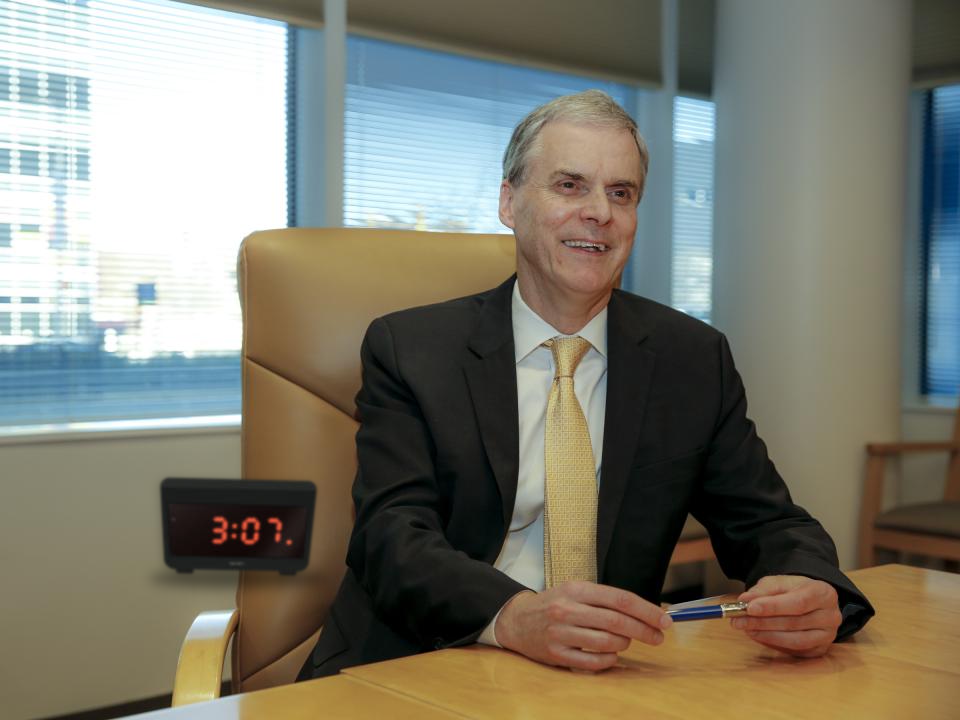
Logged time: 3 h 07 min
